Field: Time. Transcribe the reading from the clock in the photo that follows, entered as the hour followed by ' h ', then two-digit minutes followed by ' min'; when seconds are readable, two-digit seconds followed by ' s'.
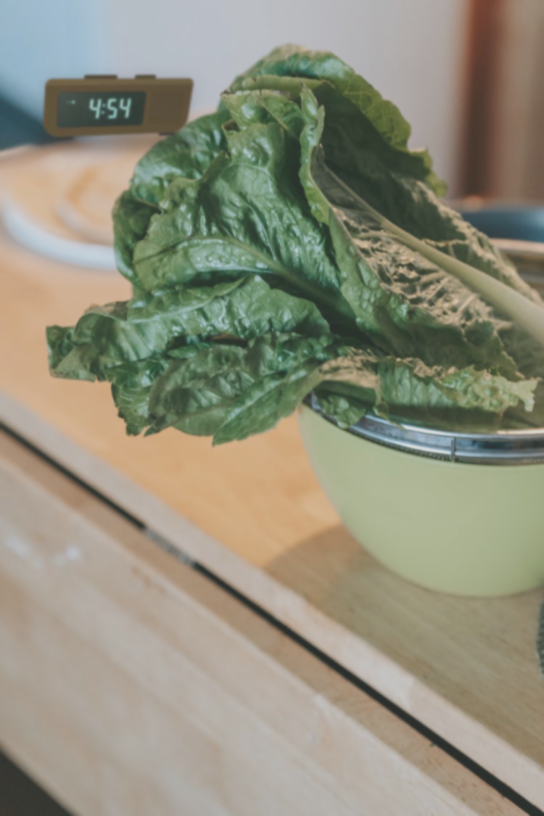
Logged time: 4 h 54 min
